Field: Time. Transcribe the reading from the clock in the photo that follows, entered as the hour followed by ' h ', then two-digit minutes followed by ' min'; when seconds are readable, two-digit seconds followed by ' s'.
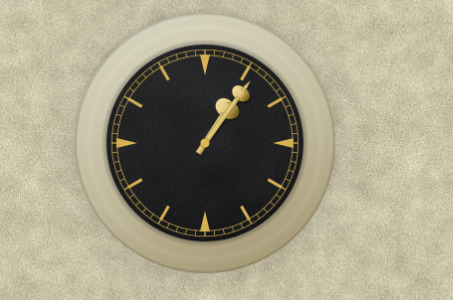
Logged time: 1 h 06 min
